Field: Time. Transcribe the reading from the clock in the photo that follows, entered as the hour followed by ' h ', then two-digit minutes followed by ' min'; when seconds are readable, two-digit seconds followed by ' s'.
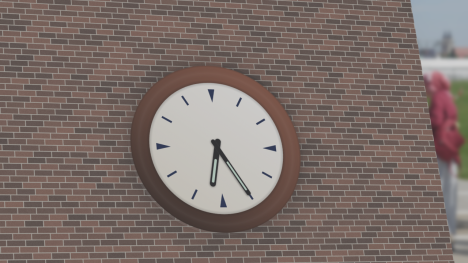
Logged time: 6 h 25 min
